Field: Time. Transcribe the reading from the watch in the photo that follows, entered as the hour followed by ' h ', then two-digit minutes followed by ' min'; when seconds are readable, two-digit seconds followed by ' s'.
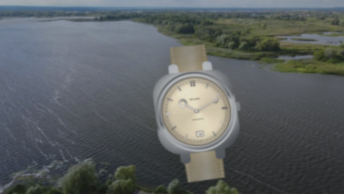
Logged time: 10 h 11 min
